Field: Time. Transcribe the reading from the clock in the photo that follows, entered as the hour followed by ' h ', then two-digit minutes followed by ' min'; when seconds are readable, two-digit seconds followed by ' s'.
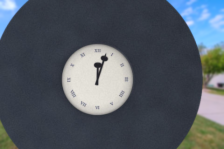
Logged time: 12 h 03 min
